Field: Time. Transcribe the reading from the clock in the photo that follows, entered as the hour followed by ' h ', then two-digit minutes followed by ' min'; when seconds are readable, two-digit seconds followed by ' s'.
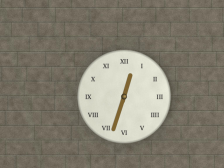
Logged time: 12 h 33 min
